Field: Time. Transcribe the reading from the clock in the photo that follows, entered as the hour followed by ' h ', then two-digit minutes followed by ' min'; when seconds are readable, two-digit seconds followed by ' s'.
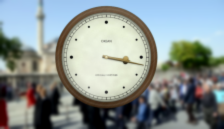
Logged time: 3 h 17 min
